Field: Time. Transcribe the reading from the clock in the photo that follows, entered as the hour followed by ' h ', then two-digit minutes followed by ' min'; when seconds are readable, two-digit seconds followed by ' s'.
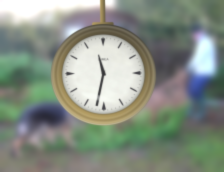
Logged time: 11 h 32 min
